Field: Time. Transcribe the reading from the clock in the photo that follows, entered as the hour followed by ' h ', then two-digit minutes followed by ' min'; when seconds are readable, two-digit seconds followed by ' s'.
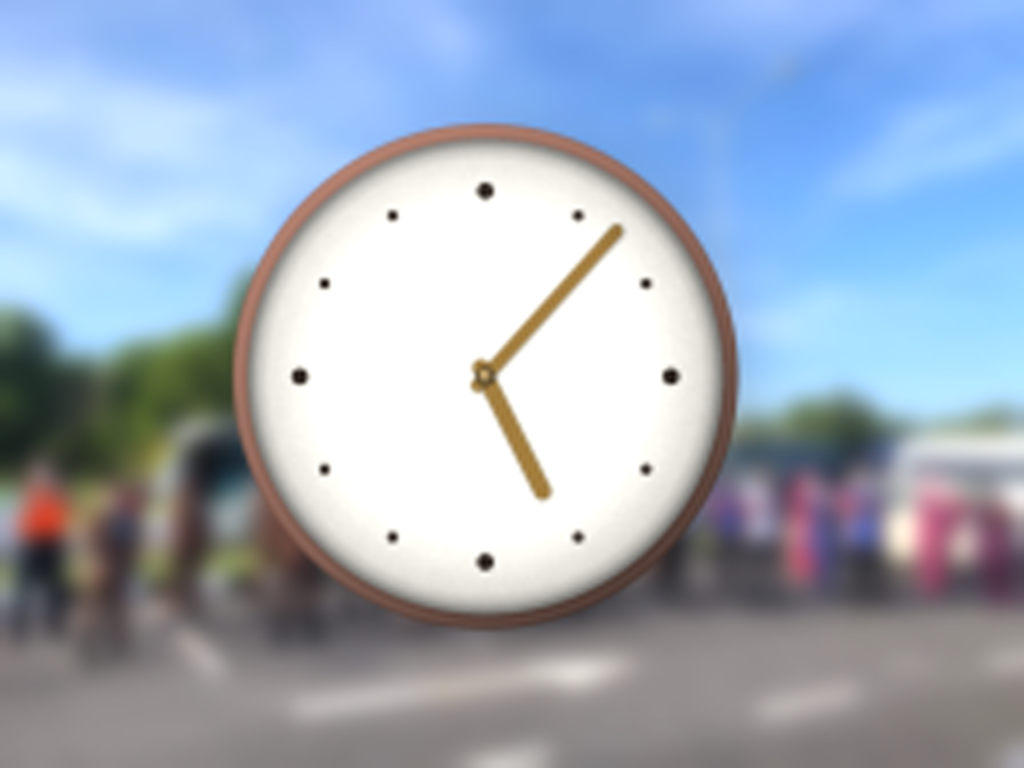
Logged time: 5 h 07 min
